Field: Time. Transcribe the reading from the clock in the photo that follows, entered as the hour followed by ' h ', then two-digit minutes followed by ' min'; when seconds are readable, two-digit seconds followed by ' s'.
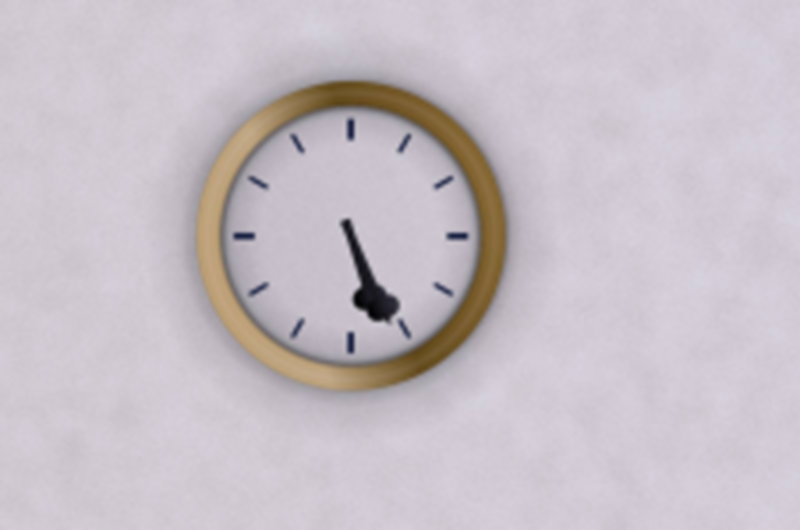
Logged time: 5 h 26 min
